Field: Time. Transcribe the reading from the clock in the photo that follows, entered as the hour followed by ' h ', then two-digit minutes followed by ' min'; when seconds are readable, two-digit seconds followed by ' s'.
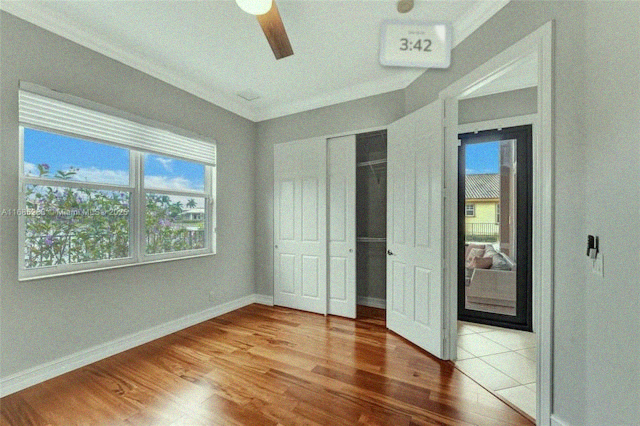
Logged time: 3 h 42 min
